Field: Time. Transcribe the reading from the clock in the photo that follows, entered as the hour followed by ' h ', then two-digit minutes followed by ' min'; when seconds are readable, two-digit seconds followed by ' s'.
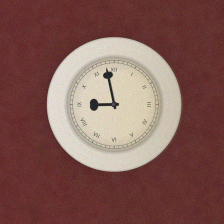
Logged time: 8 h 58 min
